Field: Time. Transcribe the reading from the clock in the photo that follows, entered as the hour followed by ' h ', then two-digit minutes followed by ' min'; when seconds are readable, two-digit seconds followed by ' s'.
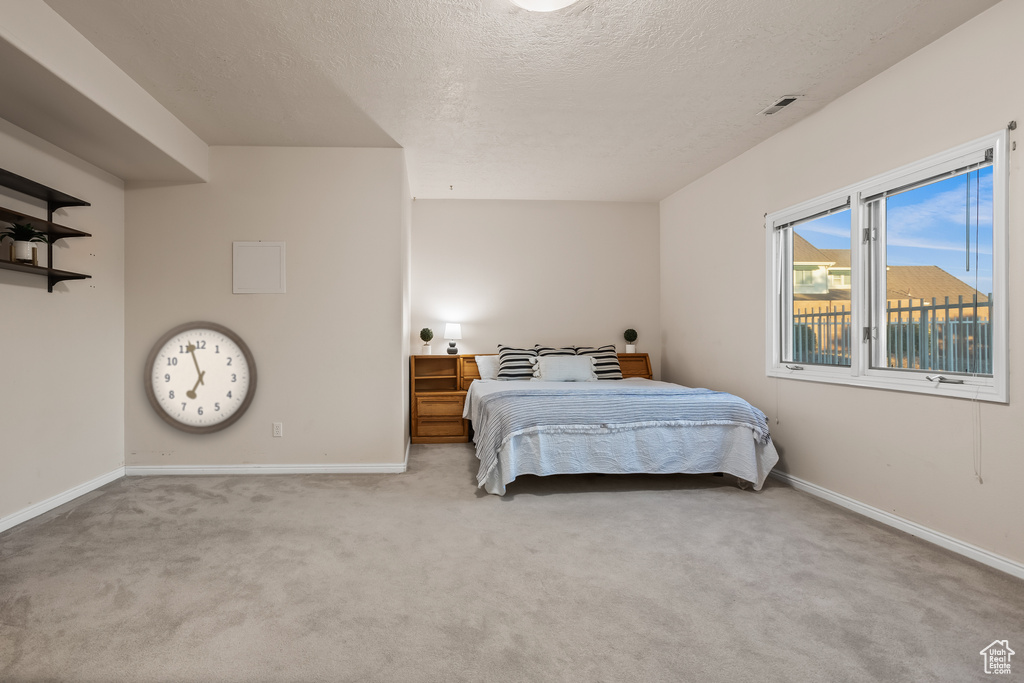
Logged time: 6 h 57 min
